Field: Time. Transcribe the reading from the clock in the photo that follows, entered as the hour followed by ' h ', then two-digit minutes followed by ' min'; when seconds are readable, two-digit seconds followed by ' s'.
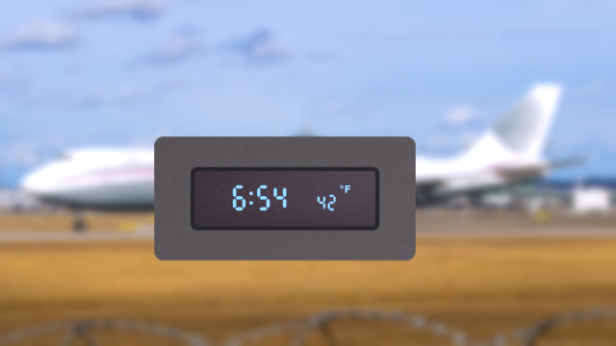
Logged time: 6 h 54 min
